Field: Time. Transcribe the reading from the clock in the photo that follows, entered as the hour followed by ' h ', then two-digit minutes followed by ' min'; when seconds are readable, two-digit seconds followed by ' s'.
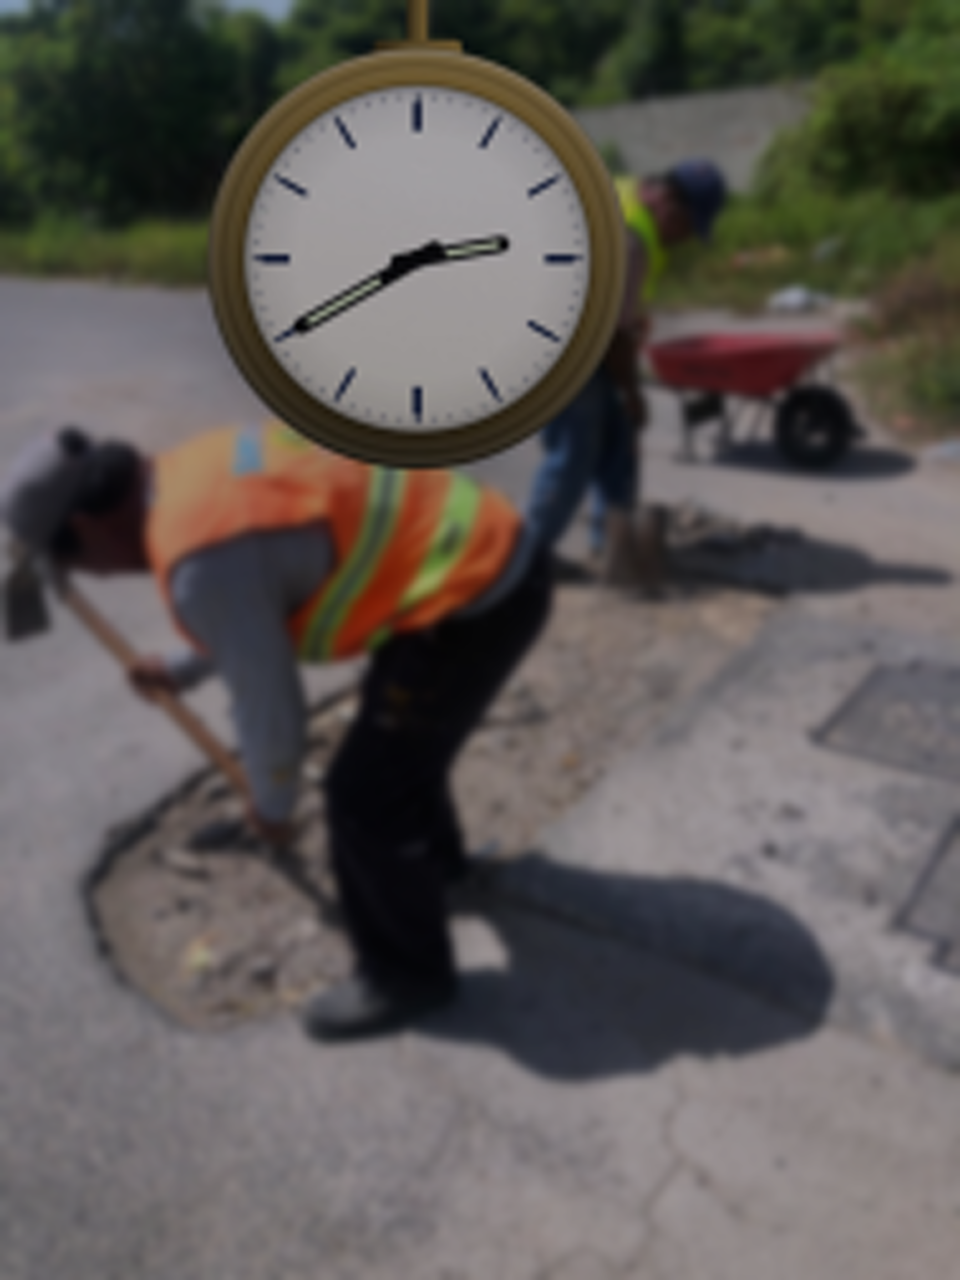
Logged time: 2 h 40 min
